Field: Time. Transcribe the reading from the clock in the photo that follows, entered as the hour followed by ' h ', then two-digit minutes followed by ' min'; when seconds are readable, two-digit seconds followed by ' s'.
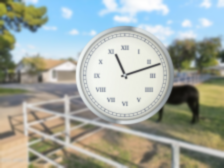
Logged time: 11 h 12 min
